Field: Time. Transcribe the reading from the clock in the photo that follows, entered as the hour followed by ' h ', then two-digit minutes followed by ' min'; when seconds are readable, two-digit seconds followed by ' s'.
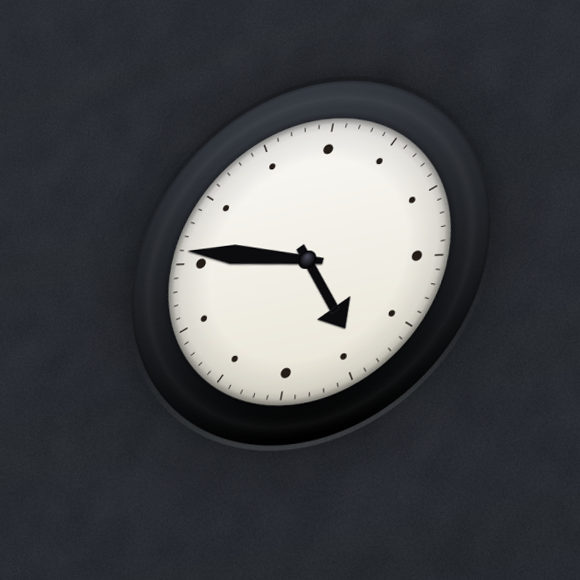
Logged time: 4 h 46 min
